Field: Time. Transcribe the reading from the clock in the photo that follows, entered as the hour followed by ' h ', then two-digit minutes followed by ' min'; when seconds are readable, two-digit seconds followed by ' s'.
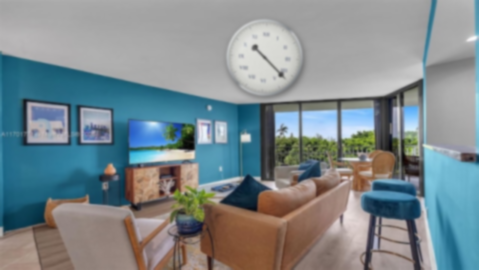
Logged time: 10 h 22 min
